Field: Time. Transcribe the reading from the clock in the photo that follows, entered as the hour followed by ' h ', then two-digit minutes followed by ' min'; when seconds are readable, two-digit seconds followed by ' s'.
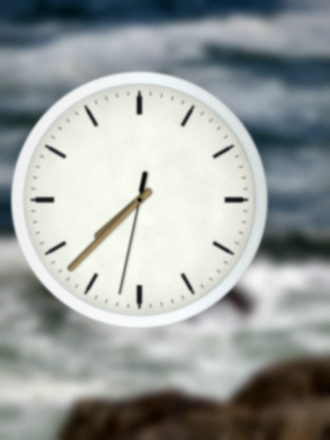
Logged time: 7 h 37 min 32 s
